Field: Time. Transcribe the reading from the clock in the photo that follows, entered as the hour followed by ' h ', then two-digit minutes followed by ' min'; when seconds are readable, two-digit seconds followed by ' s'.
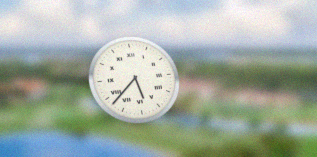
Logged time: 5 h 38 min
